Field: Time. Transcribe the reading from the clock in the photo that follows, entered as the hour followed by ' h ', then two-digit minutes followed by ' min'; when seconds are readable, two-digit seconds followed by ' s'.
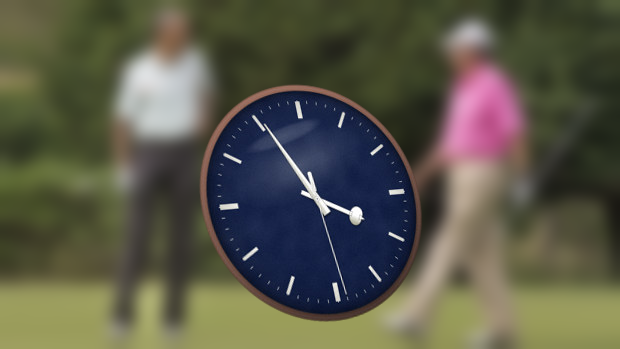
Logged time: 3 h 55 min 29 s
